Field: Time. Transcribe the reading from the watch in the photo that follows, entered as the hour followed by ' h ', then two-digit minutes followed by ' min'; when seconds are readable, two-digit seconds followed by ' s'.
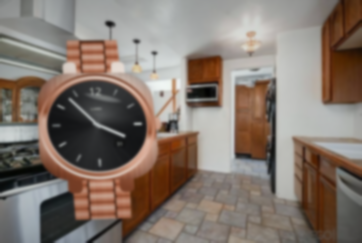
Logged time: 3 h 53 min
